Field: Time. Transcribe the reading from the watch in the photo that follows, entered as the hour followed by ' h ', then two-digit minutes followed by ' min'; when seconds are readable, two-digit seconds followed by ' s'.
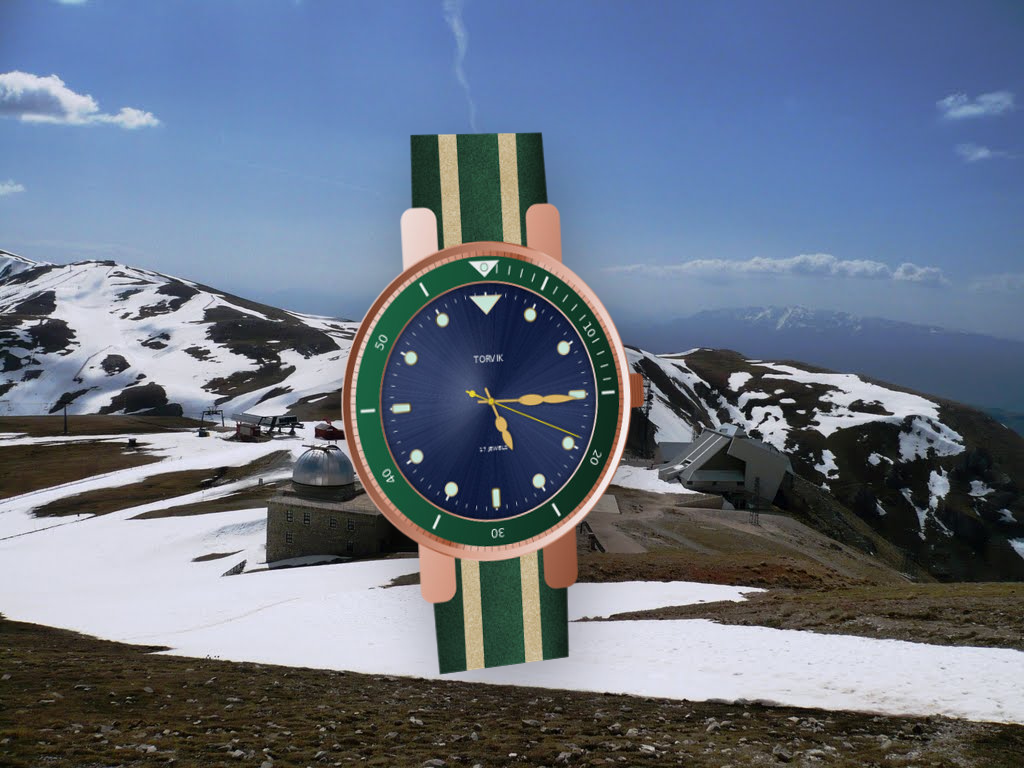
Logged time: 5 h 15 min 19 s
